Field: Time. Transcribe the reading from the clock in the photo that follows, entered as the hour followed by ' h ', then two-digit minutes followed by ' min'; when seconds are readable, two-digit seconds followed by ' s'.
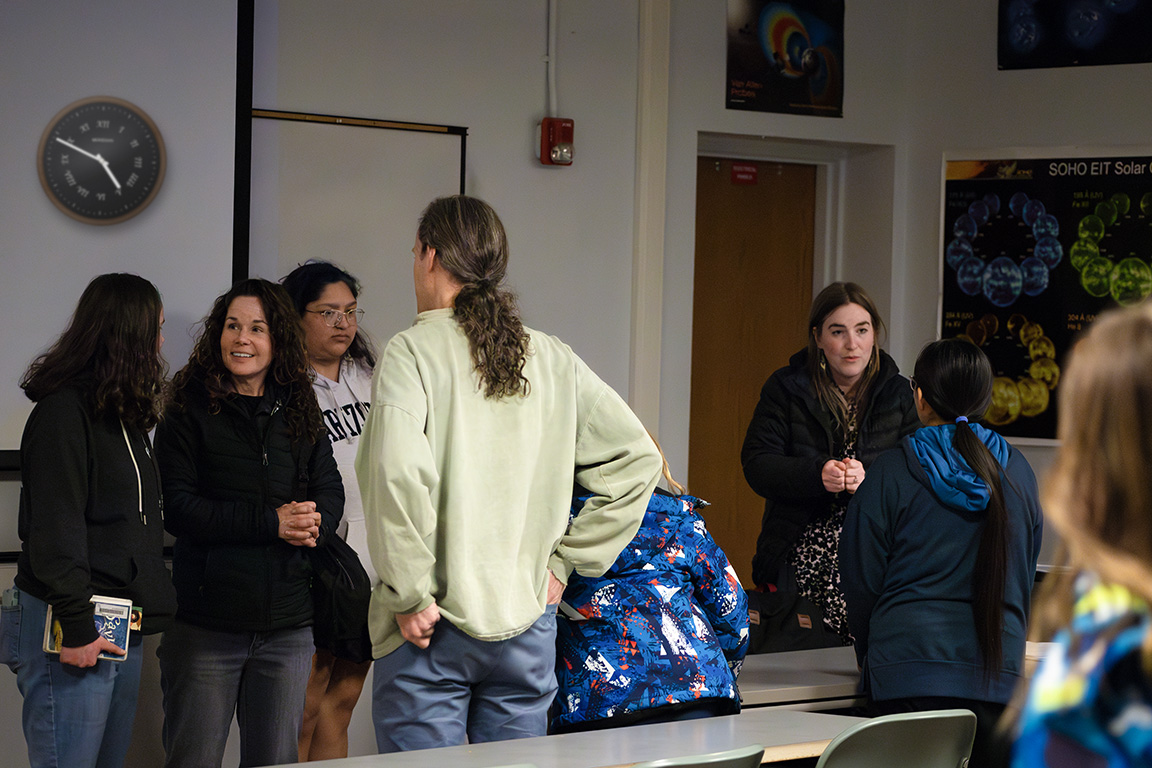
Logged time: 4 h 49 min
